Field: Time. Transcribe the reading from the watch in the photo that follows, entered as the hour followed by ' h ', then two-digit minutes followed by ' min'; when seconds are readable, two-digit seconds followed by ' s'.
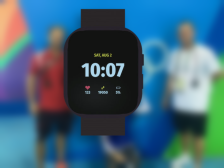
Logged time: 10 h 07 min
